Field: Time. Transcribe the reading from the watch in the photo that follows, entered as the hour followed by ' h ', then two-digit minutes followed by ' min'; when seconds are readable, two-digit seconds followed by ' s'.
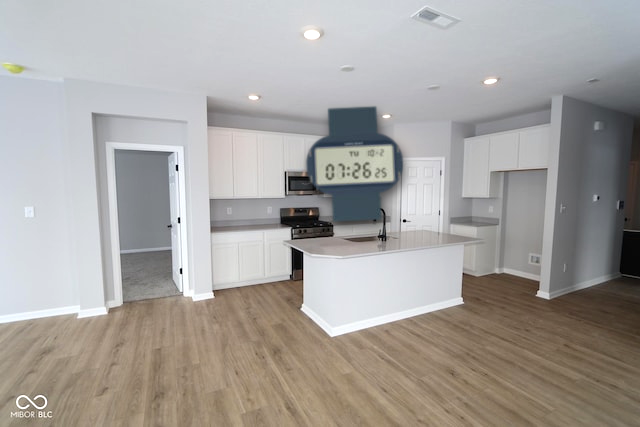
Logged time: 7 h 26 min 25 s
